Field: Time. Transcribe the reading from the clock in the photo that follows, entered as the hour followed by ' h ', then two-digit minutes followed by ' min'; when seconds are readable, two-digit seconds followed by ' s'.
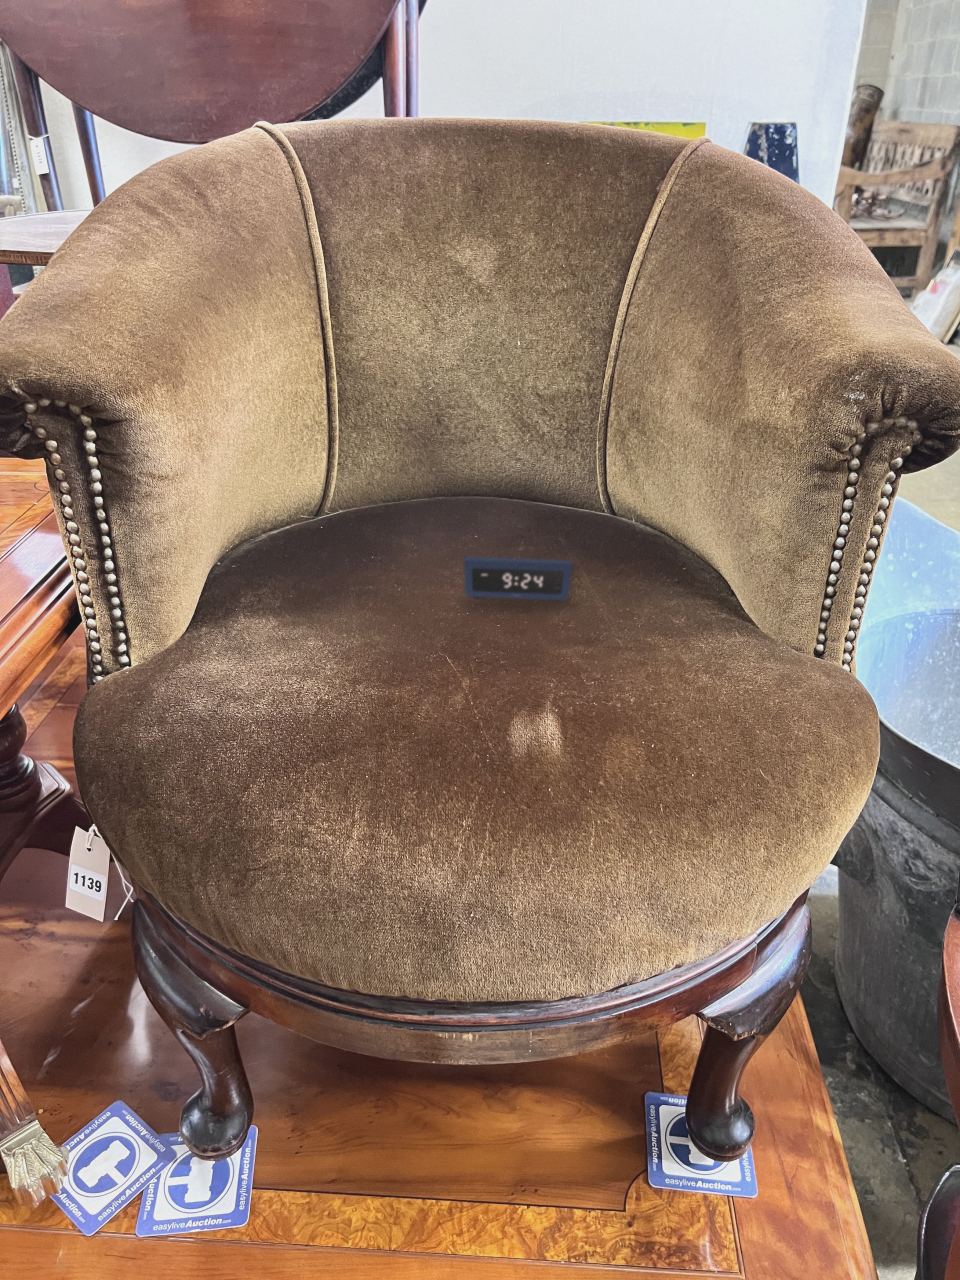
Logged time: 9 h 24 min
